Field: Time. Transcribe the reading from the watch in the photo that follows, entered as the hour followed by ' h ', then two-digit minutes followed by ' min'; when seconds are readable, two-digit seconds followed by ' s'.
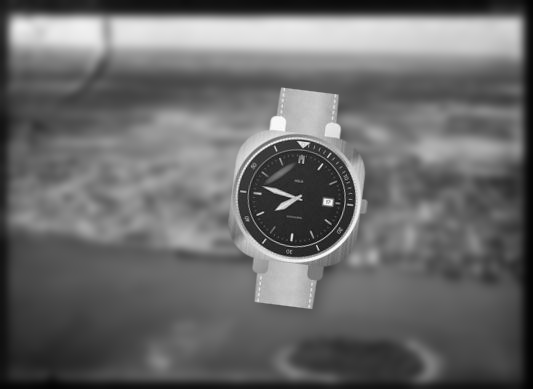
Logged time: 7 h 47 min
